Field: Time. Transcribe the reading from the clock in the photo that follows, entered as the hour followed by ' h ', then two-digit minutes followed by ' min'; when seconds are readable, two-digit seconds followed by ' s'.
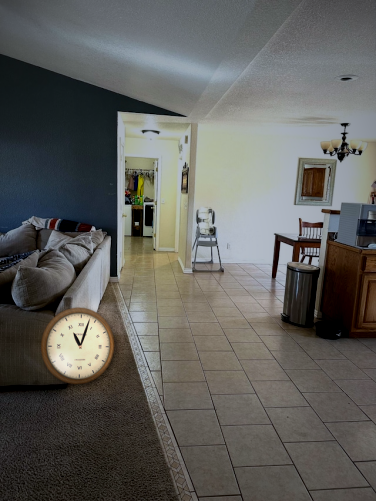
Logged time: 11 h 03 min
